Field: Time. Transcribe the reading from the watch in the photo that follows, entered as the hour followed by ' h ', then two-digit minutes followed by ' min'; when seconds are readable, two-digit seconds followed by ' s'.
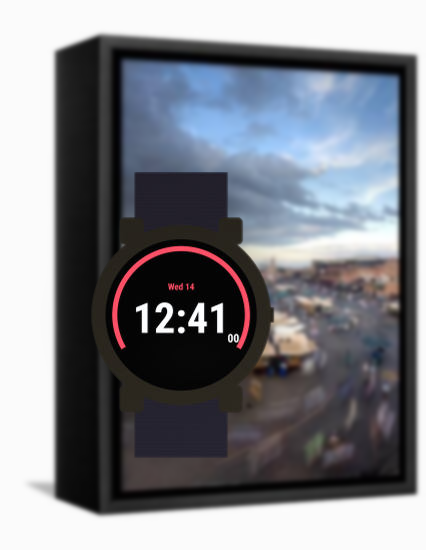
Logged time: 12 h 41 min 00 s
